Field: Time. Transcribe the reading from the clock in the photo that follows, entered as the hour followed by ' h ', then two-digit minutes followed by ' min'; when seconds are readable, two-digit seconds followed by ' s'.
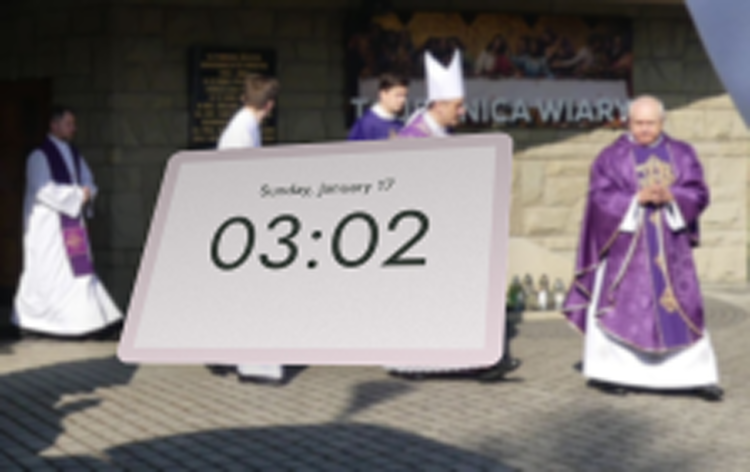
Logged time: 3 h 02 min
